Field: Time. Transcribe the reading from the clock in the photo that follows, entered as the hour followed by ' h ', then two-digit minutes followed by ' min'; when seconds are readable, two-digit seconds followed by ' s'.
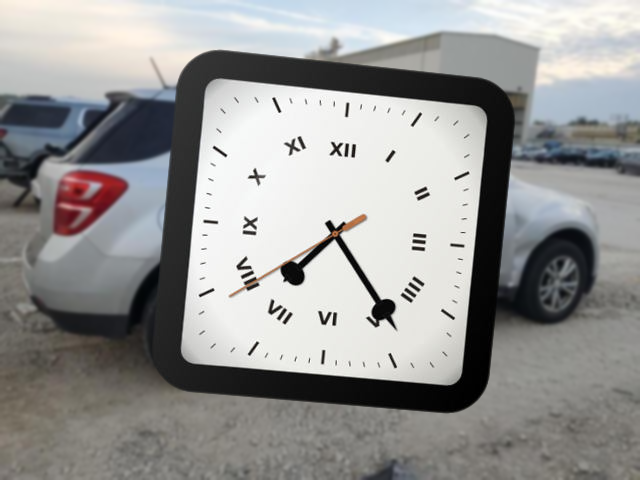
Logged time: 7 h 23 min 39 s
